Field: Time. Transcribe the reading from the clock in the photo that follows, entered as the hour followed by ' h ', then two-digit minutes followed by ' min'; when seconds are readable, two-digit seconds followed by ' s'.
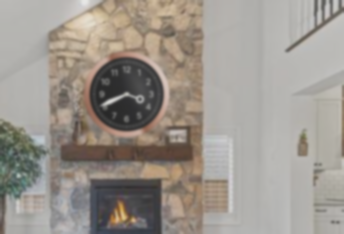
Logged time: 3 h 41 min
